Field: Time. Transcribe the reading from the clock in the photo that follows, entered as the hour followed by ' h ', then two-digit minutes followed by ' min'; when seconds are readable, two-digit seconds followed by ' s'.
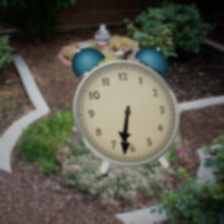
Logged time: 6 h 32 min
